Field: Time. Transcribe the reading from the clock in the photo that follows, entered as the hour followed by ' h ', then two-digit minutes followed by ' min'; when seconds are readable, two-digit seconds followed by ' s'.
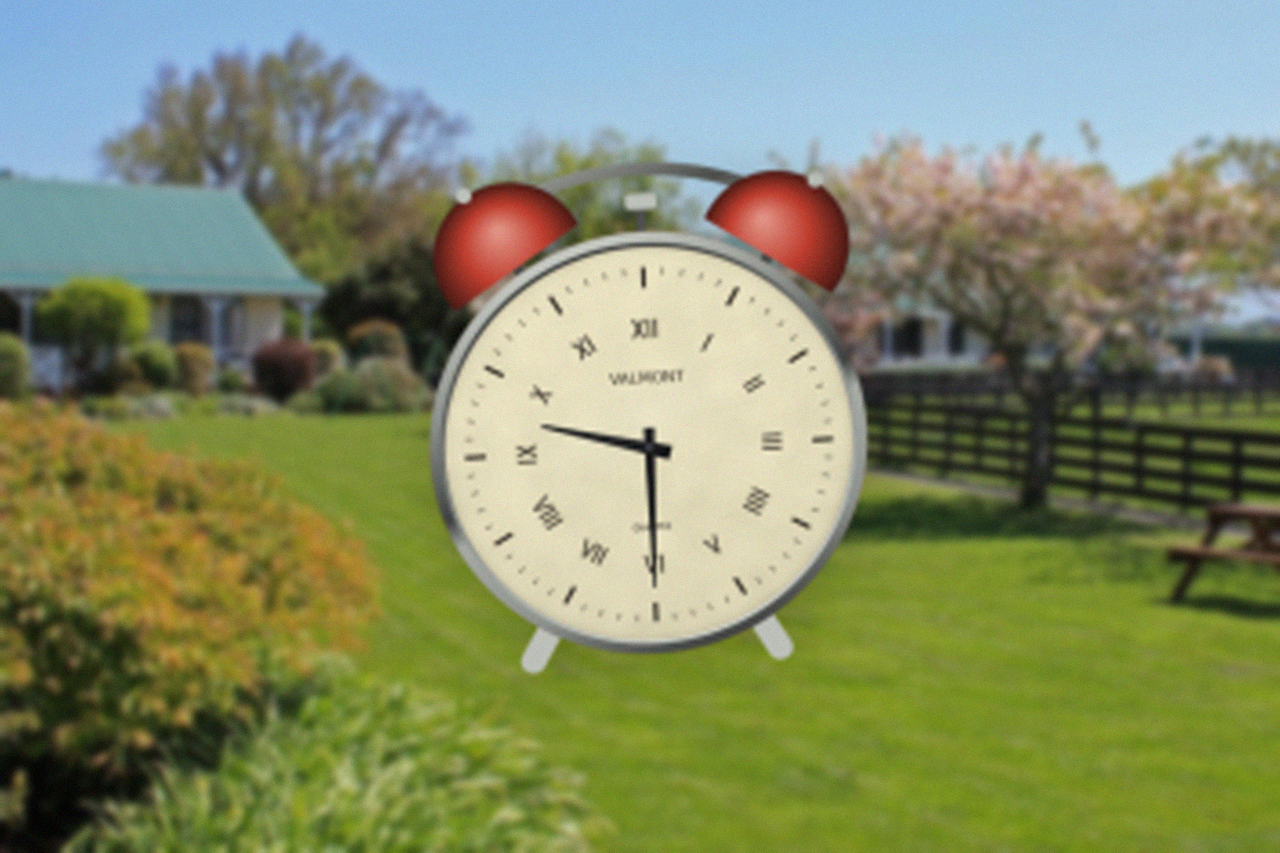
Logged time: 9 h 30 min
